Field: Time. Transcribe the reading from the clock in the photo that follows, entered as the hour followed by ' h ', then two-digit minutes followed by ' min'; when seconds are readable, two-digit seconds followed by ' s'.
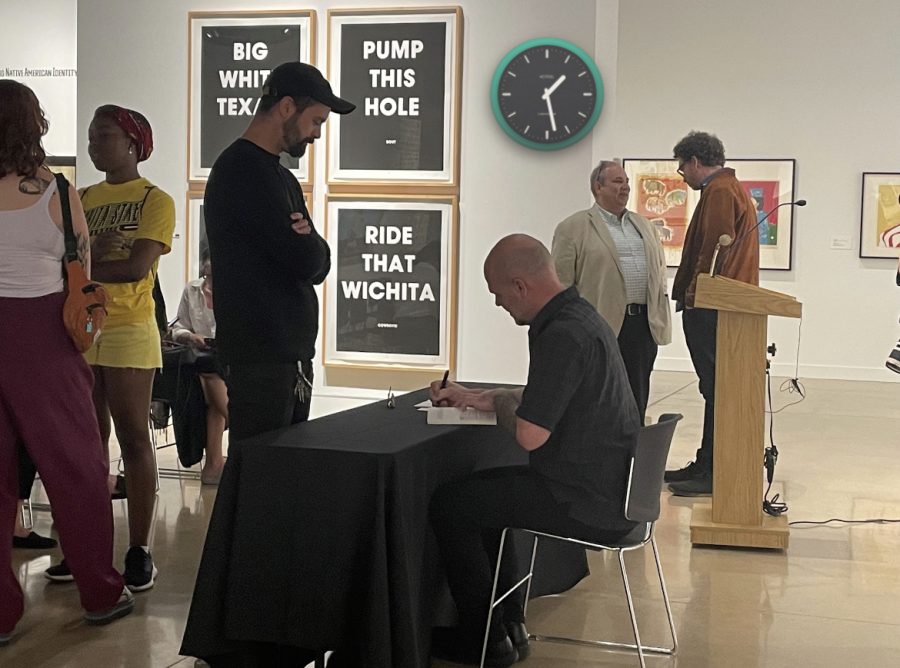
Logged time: 1 h 28 min
